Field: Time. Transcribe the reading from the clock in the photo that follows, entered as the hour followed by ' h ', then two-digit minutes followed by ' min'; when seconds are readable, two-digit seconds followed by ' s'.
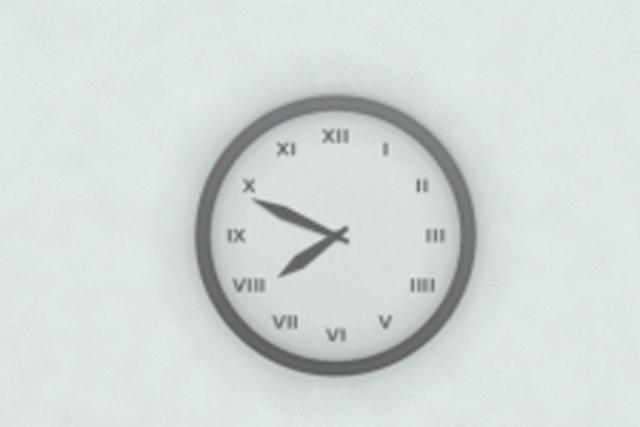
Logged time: 7 h 49 min
